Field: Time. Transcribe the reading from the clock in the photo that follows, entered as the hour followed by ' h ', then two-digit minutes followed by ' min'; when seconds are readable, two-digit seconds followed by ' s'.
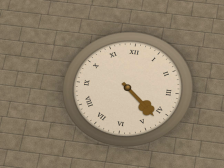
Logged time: 4 h 22 min
